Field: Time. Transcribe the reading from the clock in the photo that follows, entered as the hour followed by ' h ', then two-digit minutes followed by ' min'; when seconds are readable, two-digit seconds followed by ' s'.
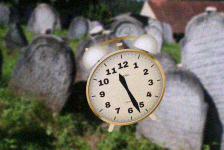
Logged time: 11 h 27 min
